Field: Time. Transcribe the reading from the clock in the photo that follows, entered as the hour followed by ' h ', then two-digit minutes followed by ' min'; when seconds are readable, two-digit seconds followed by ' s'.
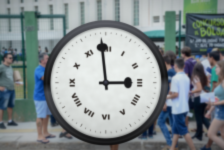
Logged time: 2 h 59 min
